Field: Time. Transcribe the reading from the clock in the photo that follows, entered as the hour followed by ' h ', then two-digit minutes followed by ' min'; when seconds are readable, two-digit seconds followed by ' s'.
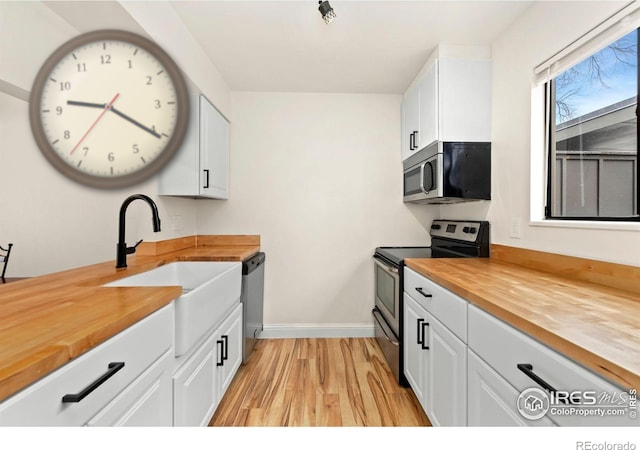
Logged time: 9 h 20 min 37 s
